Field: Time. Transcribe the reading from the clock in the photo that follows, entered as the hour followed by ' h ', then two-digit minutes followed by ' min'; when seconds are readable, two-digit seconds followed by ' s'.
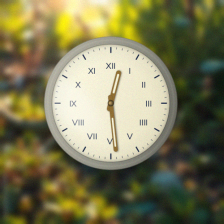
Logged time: 12 h 29 min
